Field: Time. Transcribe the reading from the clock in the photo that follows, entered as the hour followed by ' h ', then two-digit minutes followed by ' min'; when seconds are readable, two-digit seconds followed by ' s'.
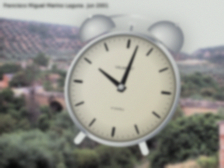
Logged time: 10 h 02 min
